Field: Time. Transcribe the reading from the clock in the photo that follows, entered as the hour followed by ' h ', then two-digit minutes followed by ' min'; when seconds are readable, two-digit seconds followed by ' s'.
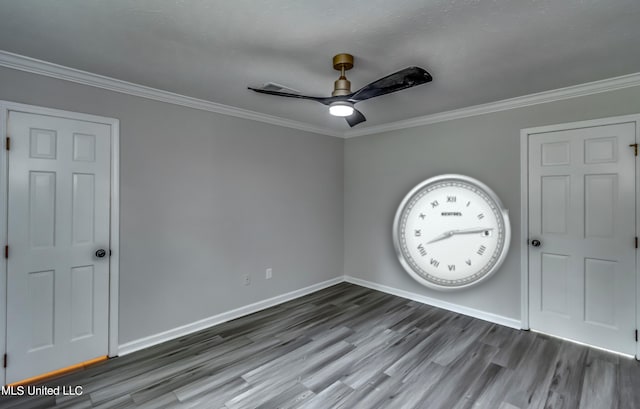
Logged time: 8 h 14 min
